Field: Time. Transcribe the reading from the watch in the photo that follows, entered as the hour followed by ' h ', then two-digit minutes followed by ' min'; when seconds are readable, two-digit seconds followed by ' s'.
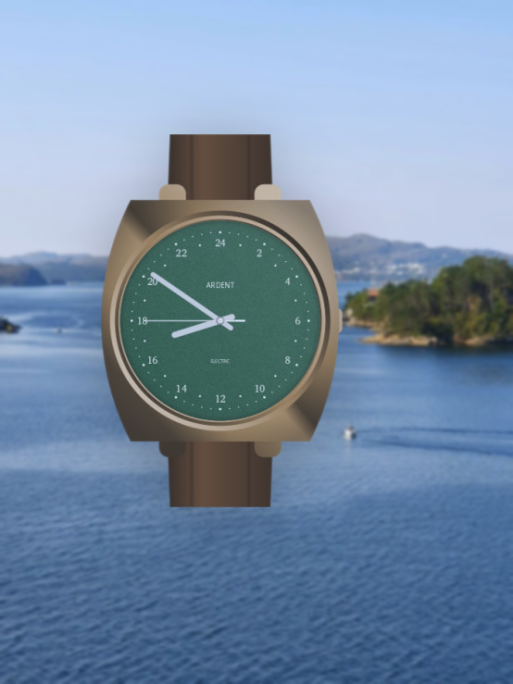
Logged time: 16 h 50 min 45 s
